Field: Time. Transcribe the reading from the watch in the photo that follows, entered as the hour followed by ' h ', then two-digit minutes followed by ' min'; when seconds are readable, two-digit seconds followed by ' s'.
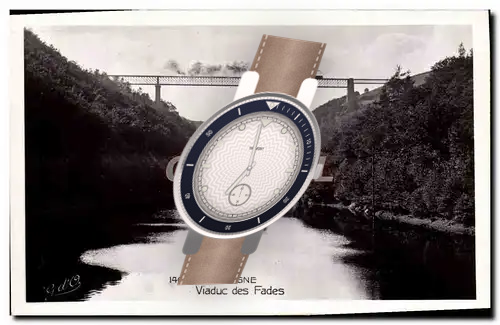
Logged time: 6 h 59 min
